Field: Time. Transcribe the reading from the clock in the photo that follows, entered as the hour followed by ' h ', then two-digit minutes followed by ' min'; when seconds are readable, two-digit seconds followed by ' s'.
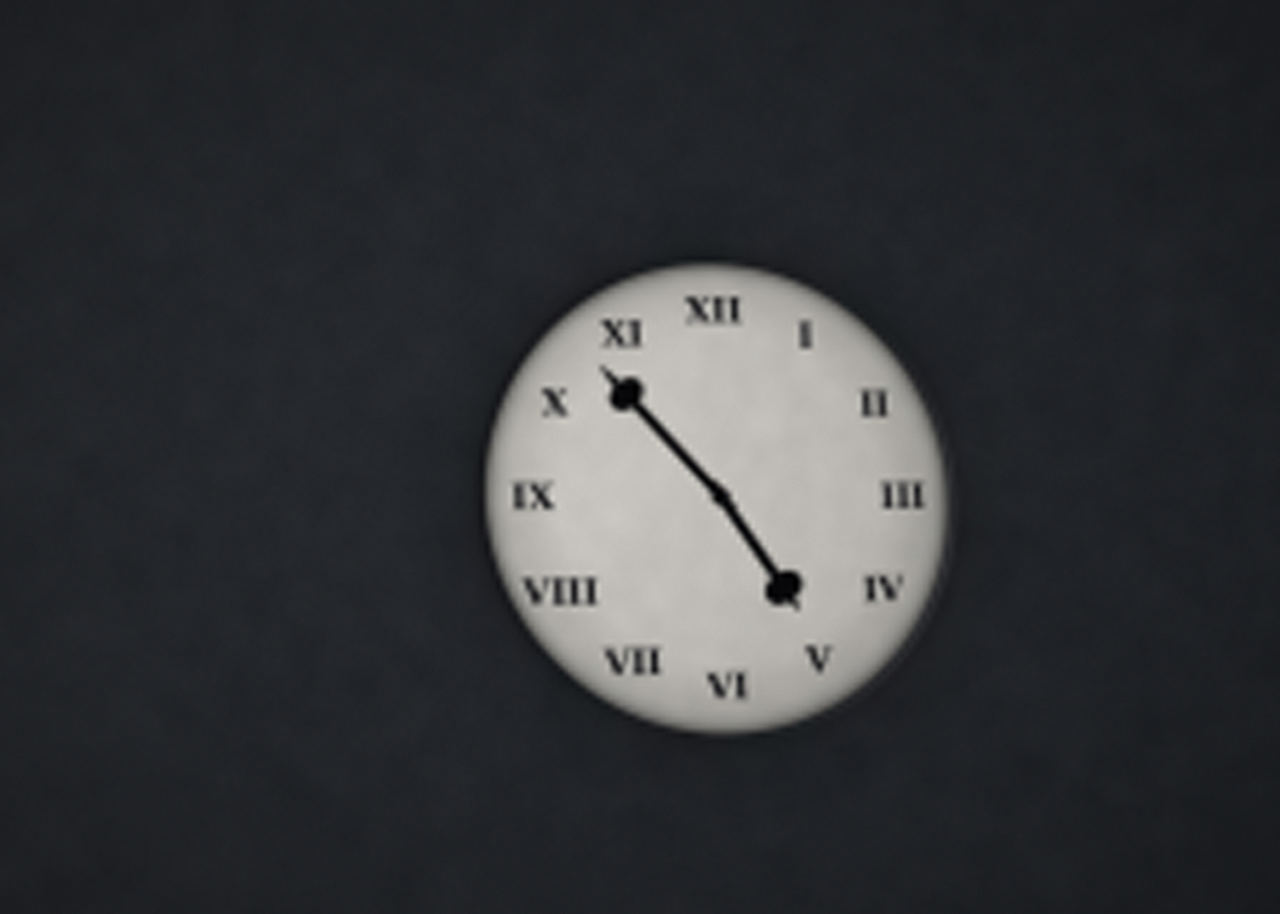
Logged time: 4 h 53 min
